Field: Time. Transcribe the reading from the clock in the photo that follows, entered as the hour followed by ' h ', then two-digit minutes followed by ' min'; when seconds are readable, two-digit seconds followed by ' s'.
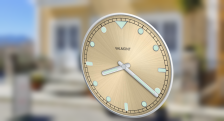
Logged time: 8 h 21 min
